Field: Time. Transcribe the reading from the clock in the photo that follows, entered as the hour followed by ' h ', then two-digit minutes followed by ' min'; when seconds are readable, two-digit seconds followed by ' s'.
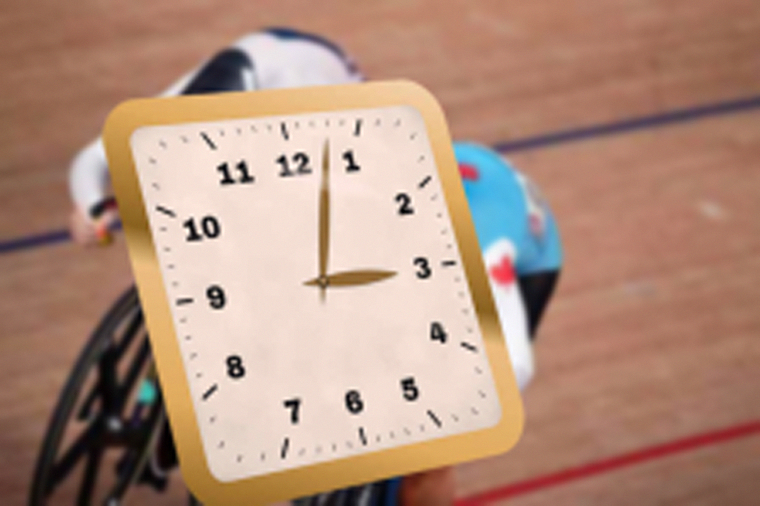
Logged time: 3 h 03 min
